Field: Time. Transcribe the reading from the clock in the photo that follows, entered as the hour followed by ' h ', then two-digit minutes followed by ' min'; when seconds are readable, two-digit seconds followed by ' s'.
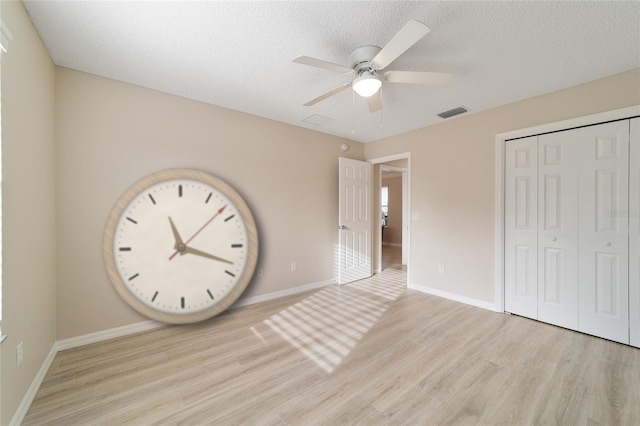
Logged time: 11 h 18 min 08 s
